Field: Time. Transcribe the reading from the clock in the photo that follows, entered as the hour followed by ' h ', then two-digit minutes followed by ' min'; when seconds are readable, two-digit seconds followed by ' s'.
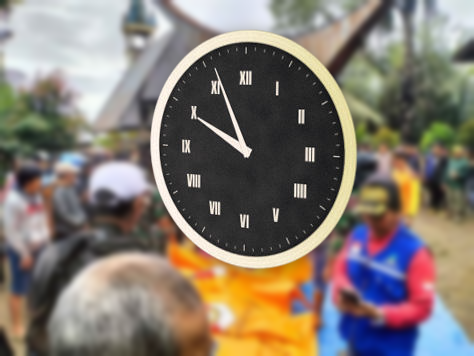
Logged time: 9 h 56 min
